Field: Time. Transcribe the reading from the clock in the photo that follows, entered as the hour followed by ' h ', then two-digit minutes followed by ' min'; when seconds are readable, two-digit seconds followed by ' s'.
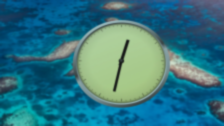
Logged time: 12 h 32 min
